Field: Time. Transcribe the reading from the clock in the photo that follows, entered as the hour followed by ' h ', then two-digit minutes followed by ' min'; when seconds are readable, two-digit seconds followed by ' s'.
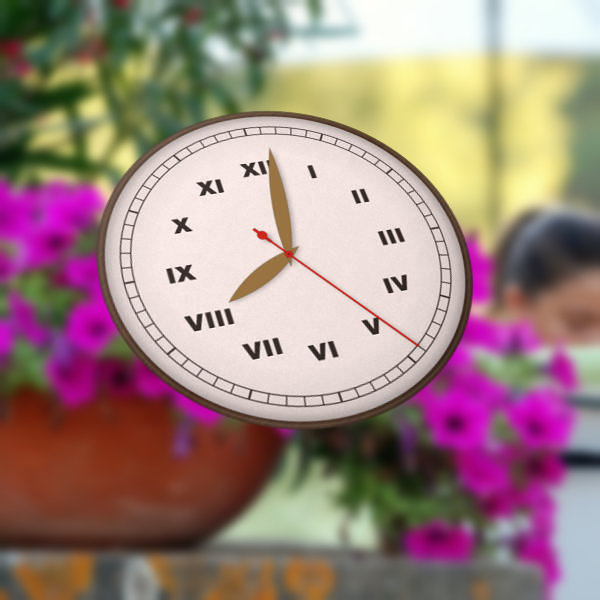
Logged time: 8 h 01 min 24 s
